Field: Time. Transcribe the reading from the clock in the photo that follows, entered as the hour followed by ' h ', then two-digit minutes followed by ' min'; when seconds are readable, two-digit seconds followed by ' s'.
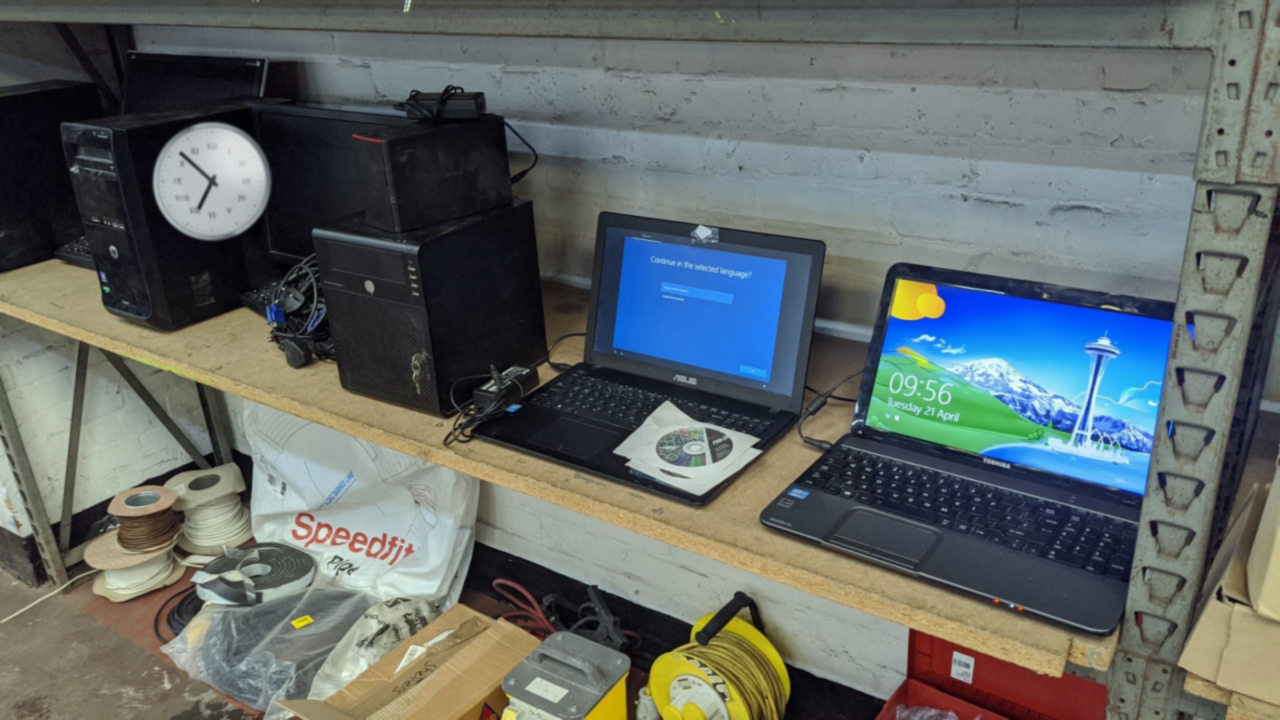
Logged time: 6 h 52 min
